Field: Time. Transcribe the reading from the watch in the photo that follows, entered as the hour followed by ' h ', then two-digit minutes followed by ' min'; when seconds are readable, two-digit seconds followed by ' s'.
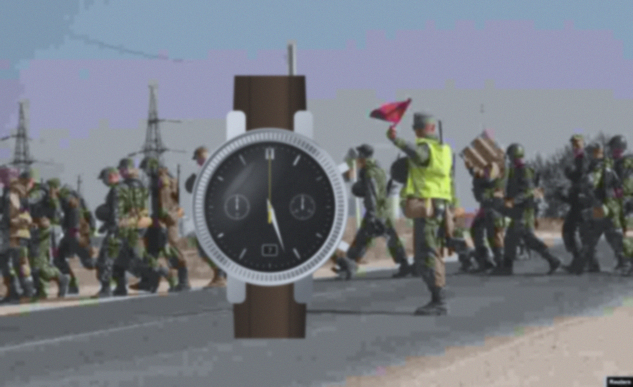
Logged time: 5 h 27 min
